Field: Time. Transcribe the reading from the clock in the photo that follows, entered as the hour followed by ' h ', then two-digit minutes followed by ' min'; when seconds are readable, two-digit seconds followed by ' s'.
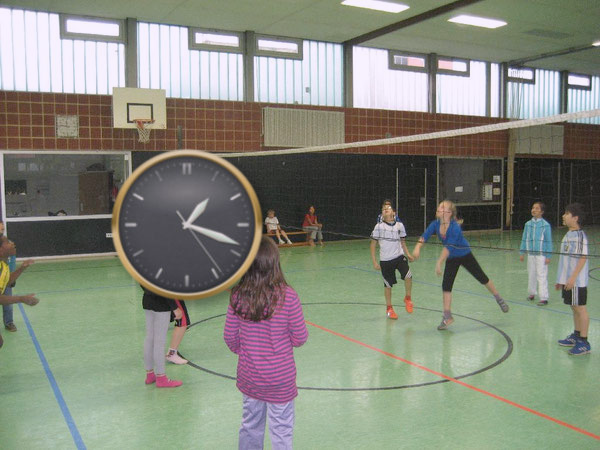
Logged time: 1 h 18 min 24 s
